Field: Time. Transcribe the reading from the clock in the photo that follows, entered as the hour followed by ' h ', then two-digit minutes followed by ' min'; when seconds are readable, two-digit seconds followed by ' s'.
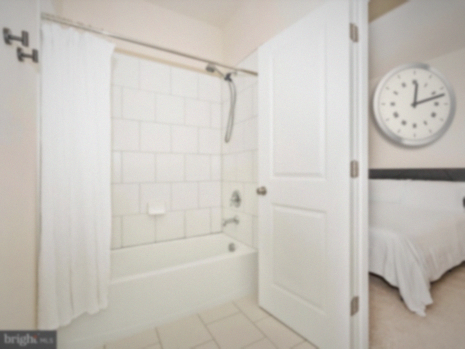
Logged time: 12 h 12 min
